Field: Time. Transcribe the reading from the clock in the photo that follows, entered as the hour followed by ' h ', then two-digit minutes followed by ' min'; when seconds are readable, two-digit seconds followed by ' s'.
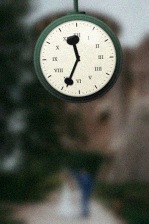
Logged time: 11 h 34 min
